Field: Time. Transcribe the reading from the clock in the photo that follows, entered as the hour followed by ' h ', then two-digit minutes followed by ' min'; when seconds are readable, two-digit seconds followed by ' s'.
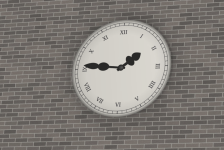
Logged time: 1 h 46 min
